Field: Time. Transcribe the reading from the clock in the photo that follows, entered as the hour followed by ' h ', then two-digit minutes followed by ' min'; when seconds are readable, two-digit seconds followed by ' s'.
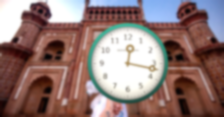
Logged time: 12 h 17 min
